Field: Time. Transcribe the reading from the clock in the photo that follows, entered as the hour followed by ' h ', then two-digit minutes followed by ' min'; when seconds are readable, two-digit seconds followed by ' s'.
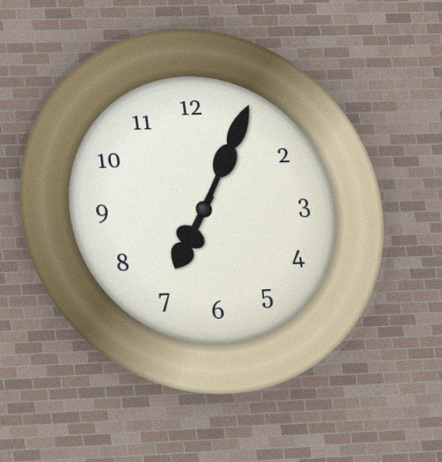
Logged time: 7 h 05 min
